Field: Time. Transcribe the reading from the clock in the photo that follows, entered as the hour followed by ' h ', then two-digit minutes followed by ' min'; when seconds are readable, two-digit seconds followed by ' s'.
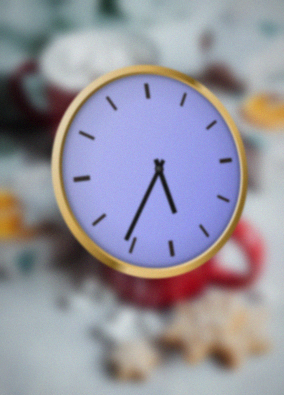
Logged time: 5 h 36 min
